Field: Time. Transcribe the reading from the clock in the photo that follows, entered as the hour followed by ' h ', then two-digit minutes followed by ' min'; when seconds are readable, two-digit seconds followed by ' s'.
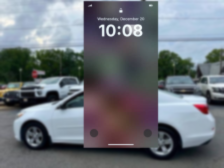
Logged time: 10 h 08 min
